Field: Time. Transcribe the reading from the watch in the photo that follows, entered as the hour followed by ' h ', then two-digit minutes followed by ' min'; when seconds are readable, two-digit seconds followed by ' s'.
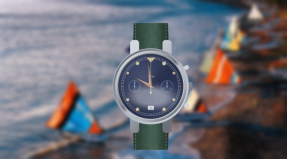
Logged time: 9 h 59 min
